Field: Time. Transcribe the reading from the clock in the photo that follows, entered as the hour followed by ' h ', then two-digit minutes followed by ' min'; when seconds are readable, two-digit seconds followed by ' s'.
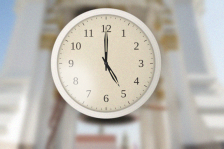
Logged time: 5 h 00 min
